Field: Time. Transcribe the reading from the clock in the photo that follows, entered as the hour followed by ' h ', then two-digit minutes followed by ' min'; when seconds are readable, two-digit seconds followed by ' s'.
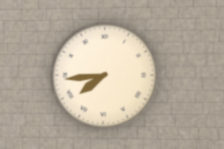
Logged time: 7 h 44 min
